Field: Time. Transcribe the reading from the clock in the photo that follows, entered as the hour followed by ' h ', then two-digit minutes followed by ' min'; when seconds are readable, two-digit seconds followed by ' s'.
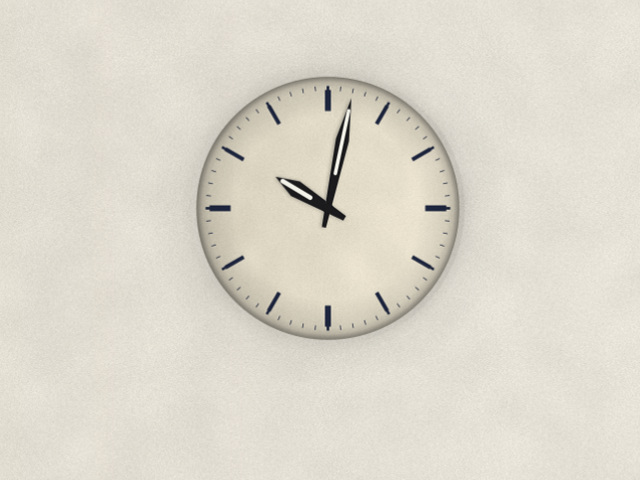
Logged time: 10 h 02 min
